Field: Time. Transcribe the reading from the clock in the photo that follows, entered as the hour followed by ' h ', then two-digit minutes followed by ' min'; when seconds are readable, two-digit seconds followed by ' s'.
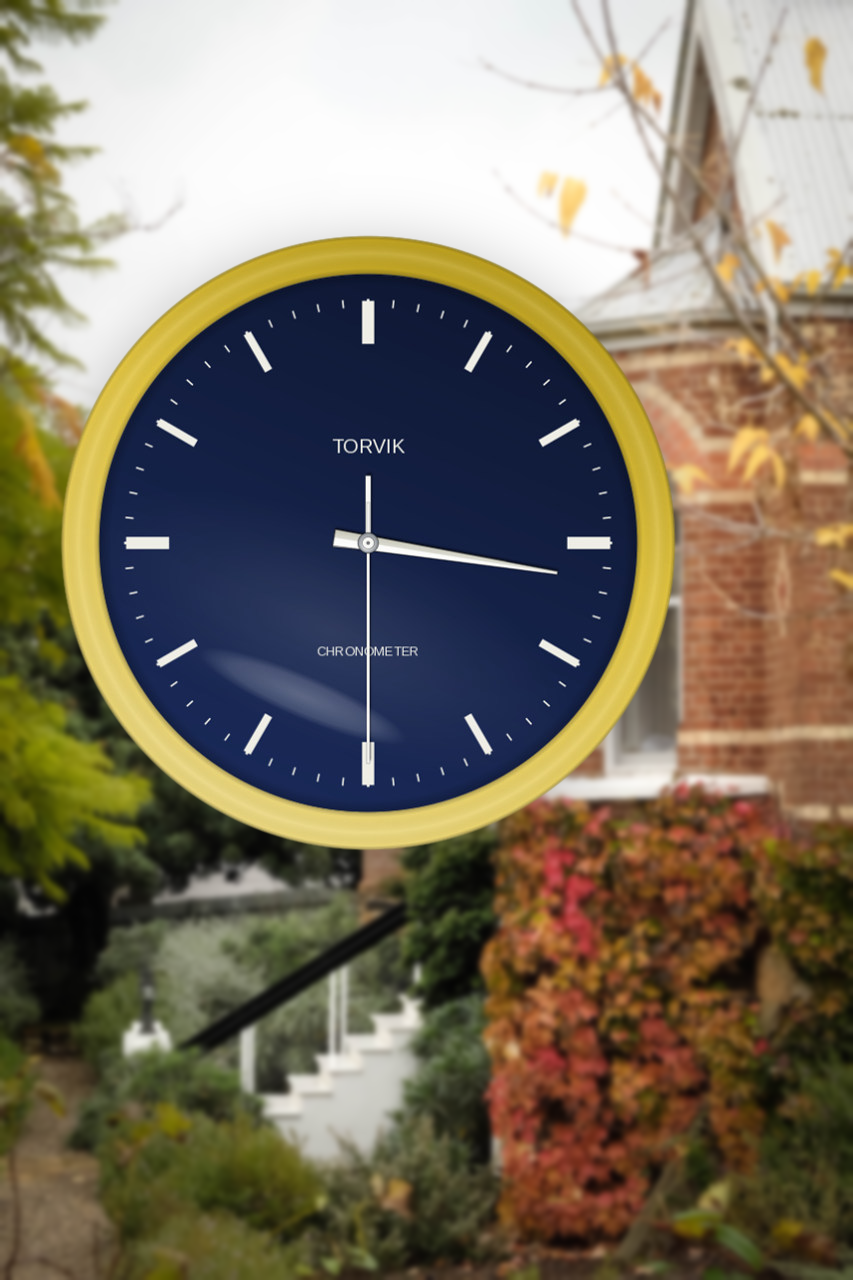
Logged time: 3 h 16 min 30 s
